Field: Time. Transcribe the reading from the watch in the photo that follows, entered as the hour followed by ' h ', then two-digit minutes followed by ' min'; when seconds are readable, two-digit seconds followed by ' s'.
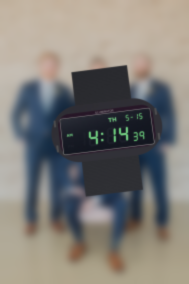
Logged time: 4 h 14 min
